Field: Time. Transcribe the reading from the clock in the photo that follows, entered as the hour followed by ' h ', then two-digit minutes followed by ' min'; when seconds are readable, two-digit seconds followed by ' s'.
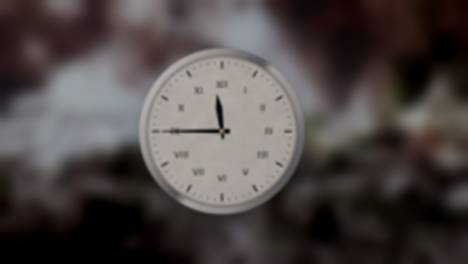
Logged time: 11 h 45 min
